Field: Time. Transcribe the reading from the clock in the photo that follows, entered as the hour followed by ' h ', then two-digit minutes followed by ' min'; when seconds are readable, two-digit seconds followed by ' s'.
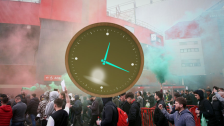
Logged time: 12 h 18 min
